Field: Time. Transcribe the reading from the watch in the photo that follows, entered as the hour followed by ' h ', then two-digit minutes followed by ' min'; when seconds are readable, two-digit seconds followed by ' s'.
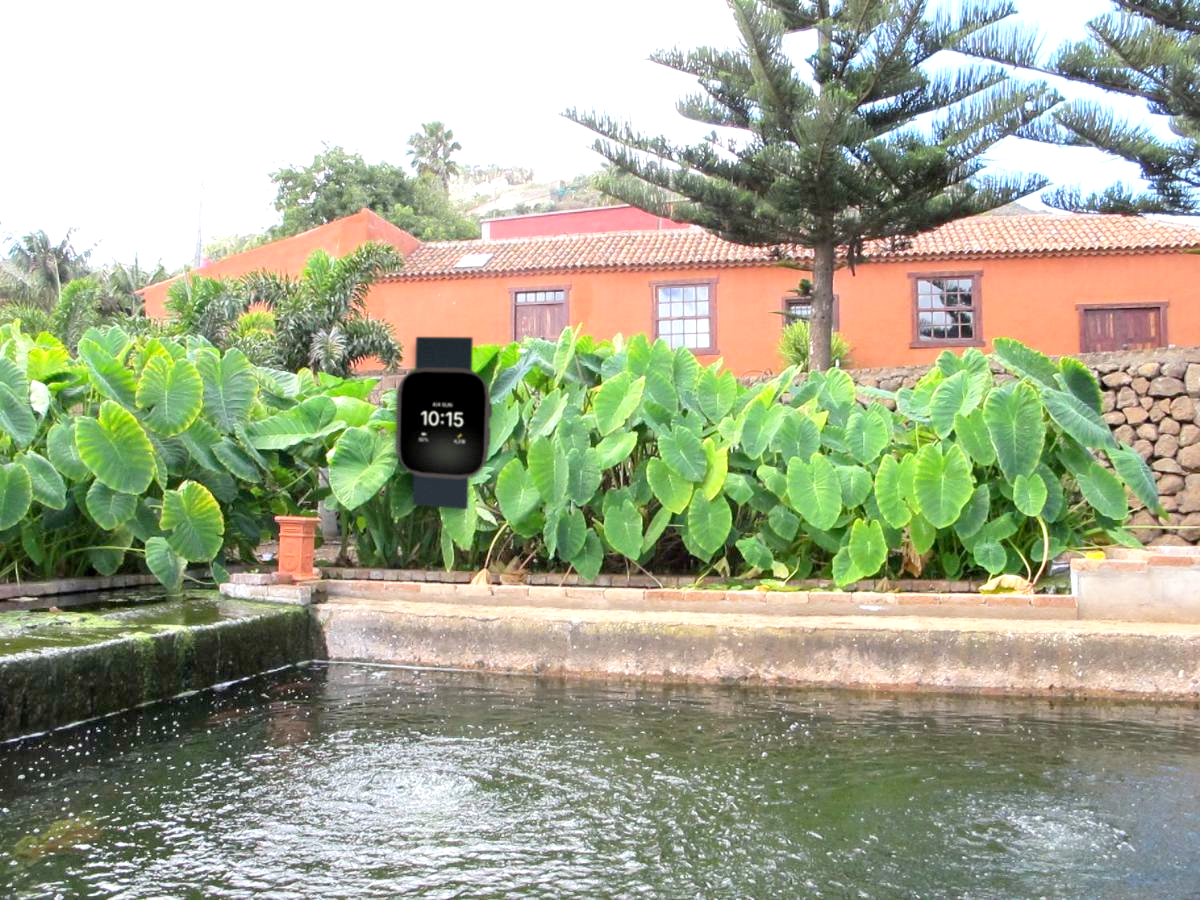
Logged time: 10 h 15 min
